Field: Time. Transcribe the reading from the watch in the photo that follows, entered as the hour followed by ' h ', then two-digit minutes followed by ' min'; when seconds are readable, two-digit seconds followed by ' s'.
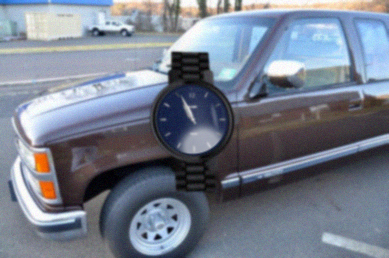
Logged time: 10 h 56 min
